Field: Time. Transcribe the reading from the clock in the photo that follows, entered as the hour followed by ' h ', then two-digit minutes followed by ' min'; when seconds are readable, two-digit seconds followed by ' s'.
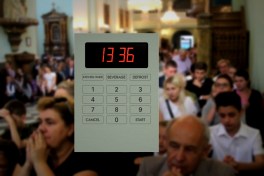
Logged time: 13 h 36 min
